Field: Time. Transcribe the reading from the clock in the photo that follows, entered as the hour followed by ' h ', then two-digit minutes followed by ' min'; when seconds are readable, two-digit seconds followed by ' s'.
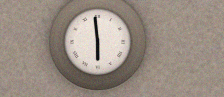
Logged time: 5 h 59 min
